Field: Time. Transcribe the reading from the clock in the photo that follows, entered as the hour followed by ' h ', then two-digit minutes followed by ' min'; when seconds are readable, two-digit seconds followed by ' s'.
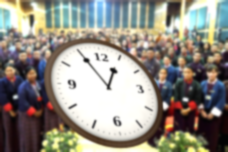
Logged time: 12 h 55 min
